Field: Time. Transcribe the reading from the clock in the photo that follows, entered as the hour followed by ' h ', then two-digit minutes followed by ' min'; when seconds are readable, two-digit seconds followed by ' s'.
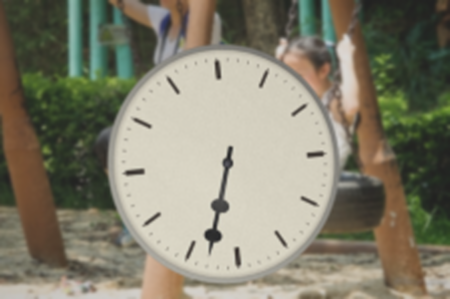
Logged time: 6 h 33 min
